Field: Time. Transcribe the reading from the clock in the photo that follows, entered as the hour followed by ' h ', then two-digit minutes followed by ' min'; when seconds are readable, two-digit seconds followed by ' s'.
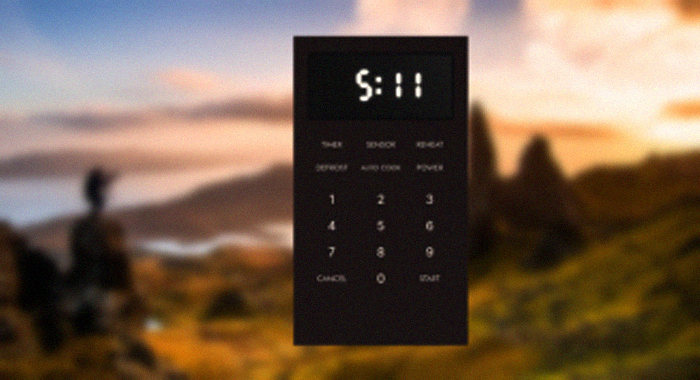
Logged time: 5 h 11 min
